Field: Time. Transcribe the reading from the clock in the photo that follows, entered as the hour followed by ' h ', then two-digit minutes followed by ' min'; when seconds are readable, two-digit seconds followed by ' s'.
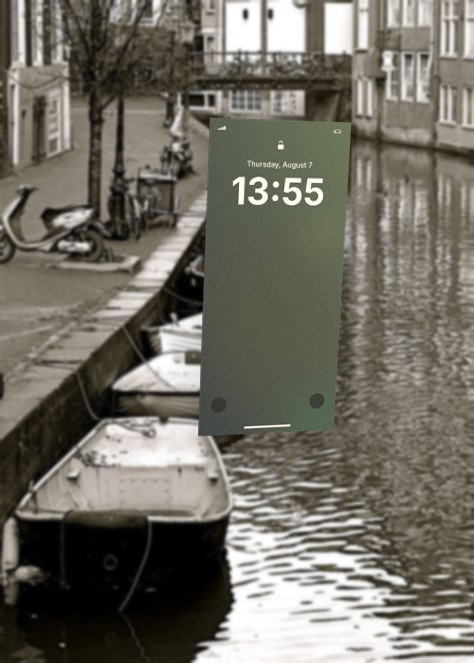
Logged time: 13 h 55 min
